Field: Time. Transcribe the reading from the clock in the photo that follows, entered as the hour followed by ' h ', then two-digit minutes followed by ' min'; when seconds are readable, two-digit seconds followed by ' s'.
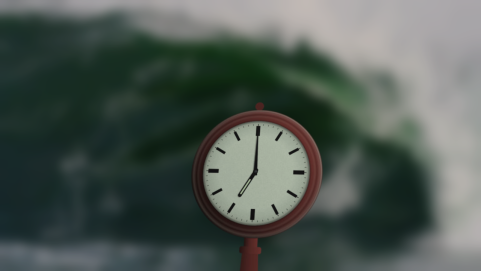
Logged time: 7 h 00 min
